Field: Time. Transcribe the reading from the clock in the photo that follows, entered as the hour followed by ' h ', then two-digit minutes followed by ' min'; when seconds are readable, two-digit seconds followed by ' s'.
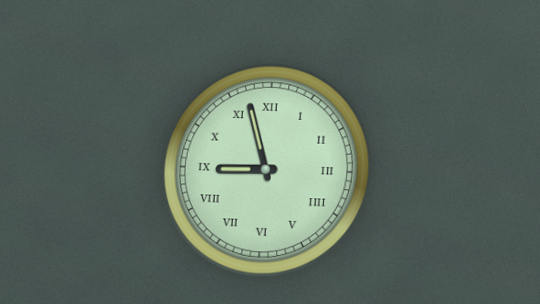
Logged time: 8 h 57 min
